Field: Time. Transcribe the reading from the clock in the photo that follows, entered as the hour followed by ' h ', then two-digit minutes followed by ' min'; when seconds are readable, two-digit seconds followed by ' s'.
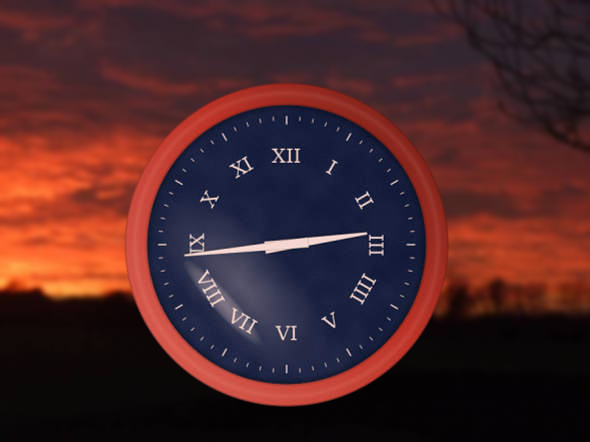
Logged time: 2 h 44 min
